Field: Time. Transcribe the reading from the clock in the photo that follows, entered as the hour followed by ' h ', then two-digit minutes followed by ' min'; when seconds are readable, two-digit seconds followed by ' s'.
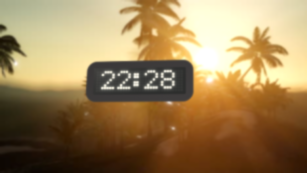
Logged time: 22 h 28 min
